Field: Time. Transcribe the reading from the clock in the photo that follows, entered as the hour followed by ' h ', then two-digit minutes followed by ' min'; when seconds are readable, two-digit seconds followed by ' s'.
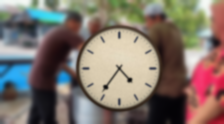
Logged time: 4 h 36 min
